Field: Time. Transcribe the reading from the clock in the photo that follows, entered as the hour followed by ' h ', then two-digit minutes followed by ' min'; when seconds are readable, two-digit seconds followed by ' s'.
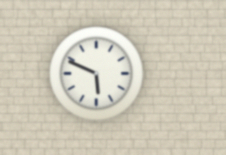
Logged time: 5 h 49 min
